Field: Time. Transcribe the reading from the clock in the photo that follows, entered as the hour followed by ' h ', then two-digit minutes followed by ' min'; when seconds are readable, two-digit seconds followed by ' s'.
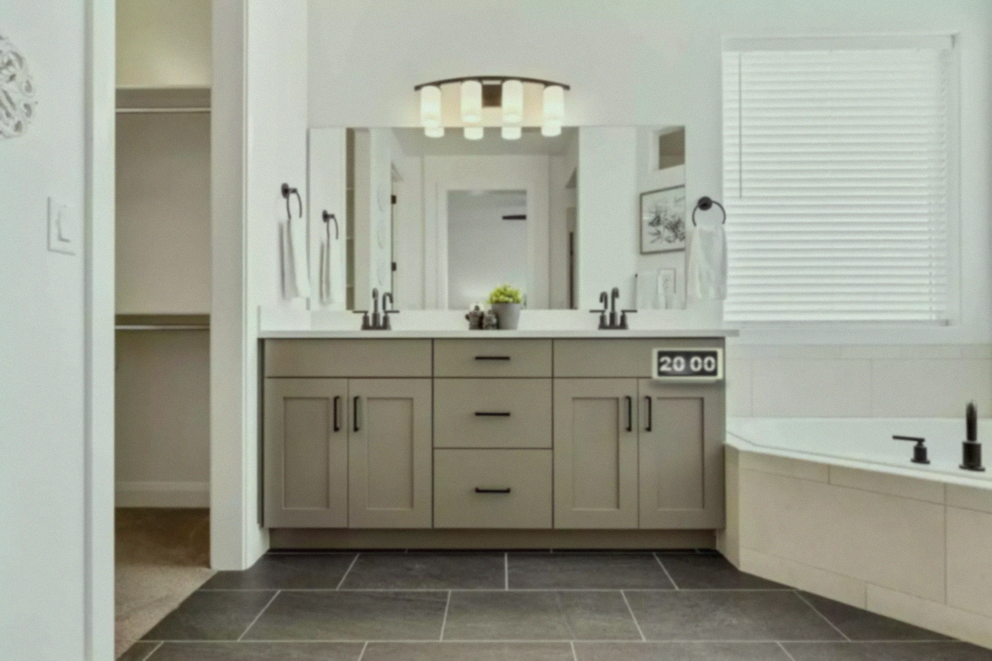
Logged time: 20 h 00 min
